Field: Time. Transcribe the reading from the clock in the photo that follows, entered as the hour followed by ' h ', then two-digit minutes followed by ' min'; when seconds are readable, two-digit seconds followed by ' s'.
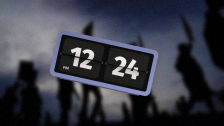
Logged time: 12 h 24 min
